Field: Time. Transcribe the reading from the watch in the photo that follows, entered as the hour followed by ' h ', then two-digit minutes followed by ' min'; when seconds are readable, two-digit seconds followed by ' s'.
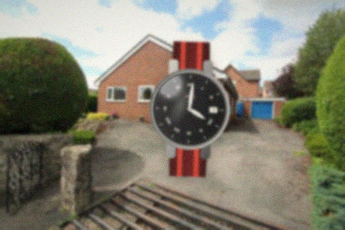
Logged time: 4 h 01 min
